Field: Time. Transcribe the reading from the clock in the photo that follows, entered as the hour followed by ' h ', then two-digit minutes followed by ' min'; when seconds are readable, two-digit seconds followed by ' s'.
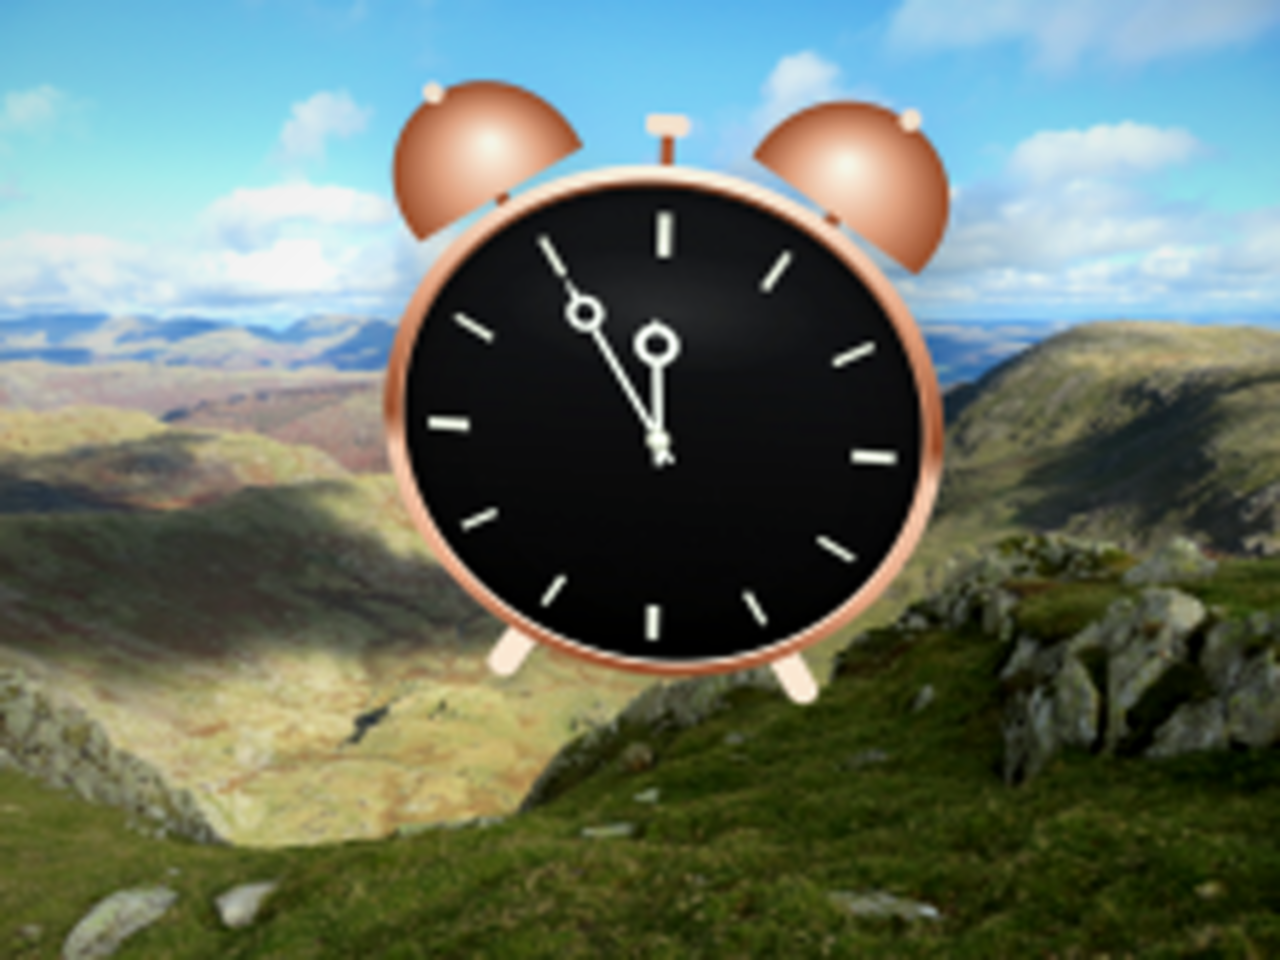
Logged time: 11 h 55 min
